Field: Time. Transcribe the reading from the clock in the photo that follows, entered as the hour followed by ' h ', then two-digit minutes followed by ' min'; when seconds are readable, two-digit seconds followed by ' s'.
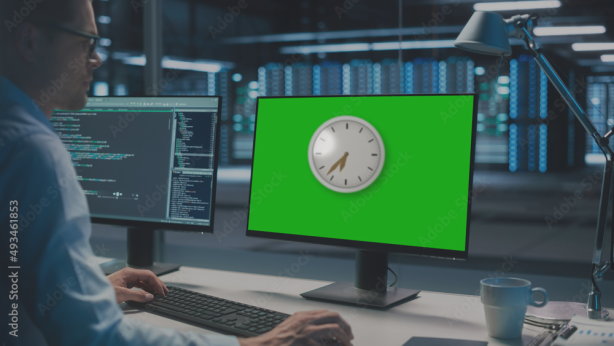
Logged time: 6 h 37 min
